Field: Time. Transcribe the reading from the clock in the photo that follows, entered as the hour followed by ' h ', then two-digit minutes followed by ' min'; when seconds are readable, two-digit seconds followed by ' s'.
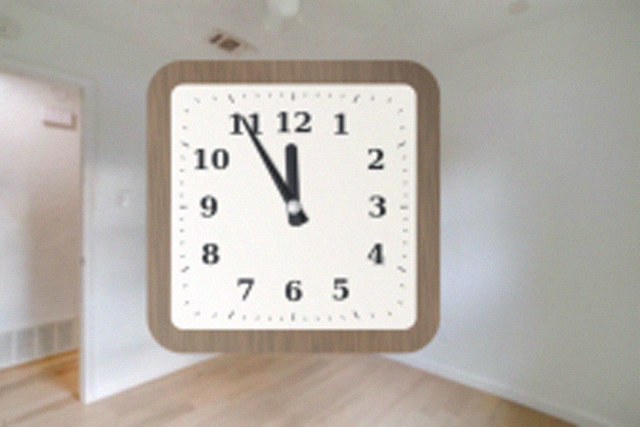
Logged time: 11 h 55 min
